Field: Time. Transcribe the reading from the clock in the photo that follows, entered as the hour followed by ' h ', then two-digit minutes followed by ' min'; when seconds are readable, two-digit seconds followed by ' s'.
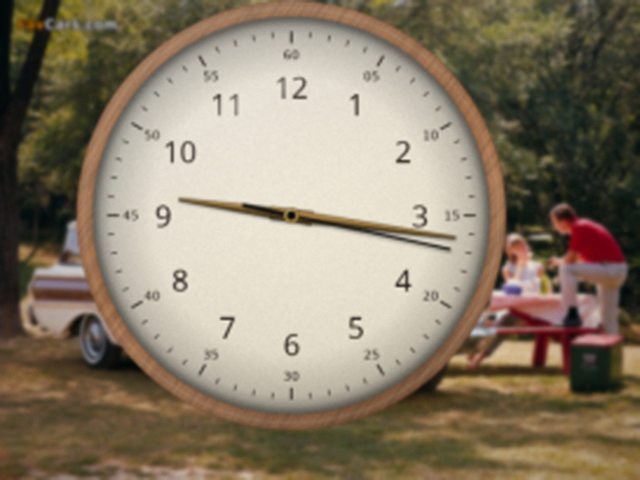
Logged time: 9 h 16 min 17 s
